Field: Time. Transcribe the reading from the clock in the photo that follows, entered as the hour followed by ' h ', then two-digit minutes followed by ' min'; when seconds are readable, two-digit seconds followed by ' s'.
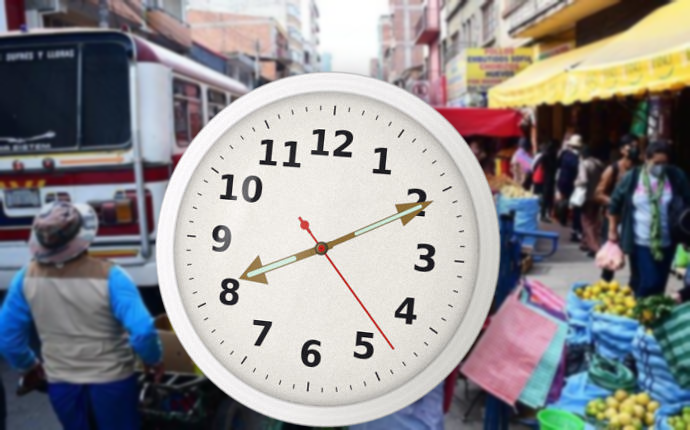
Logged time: 8 h 10 min 23 s
